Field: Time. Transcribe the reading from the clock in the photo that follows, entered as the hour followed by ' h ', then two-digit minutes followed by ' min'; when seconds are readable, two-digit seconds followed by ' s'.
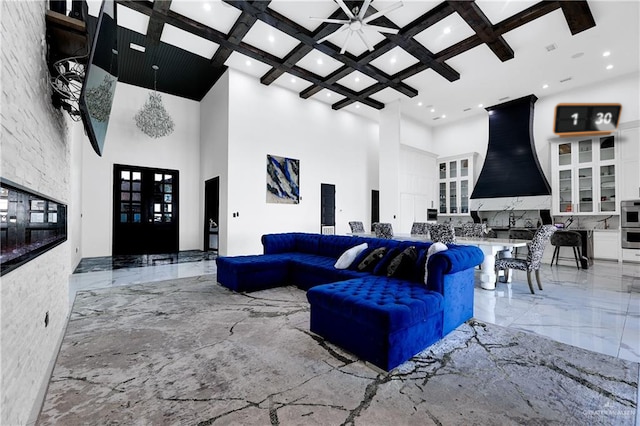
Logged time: 1 h 30 min
